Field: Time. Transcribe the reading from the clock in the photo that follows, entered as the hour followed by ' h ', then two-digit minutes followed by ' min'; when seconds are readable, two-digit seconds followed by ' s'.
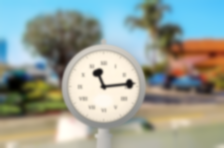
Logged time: 11 h 14 min
